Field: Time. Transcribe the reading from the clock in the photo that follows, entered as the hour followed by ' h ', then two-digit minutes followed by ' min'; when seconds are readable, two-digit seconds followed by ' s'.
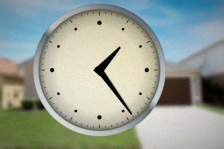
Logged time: 1 h 24 min
